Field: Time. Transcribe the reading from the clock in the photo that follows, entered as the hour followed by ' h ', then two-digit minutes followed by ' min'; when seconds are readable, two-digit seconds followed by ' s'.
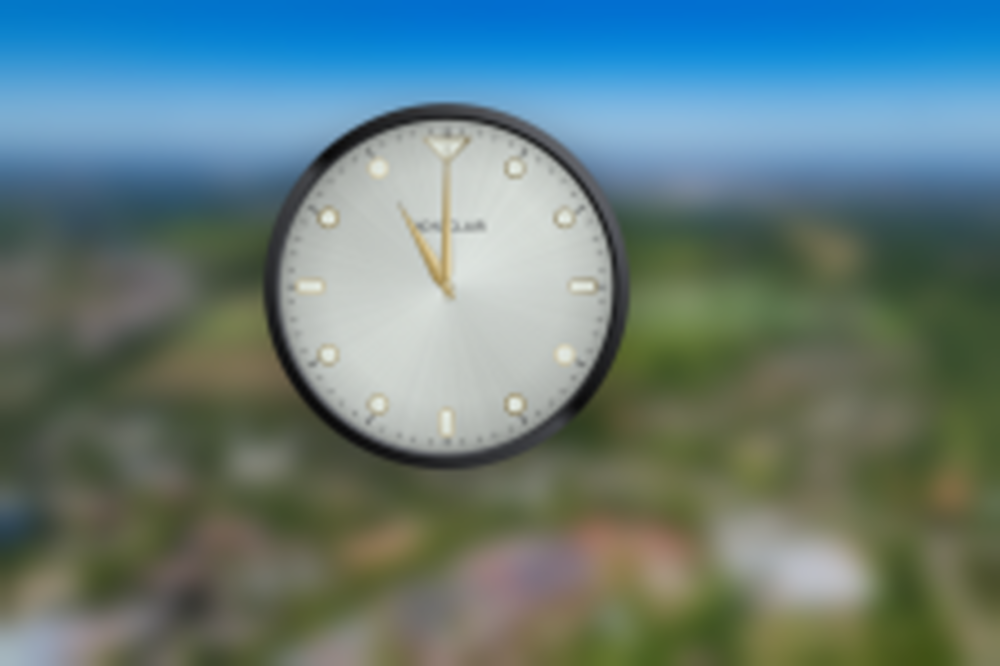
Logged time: 11 h 00 min
